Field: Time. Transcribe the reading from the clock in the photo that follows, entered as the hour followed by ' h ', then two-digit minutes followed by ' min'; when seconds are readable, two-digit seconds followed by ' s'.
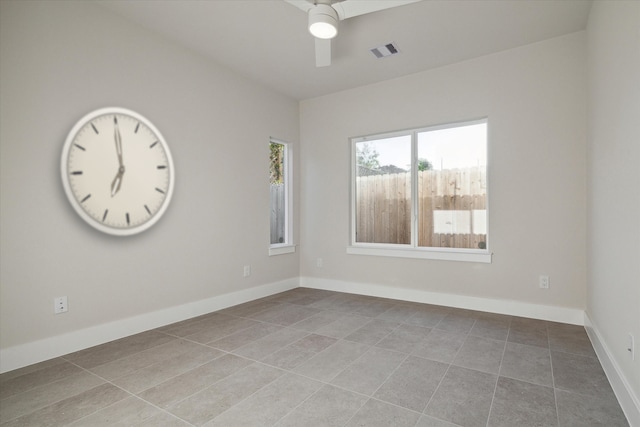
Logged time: 7 h 00 min
